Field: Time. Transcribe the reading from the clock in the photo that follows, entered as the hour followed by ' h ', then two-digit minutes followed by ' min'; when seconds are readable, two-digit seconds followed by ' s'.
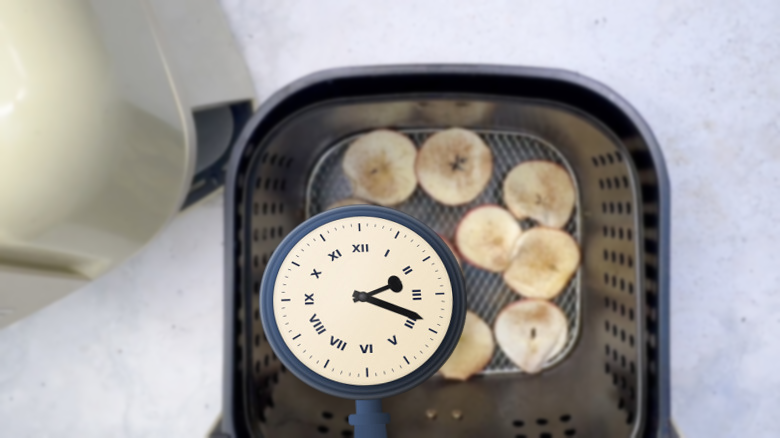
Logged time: 2 h 19 min
